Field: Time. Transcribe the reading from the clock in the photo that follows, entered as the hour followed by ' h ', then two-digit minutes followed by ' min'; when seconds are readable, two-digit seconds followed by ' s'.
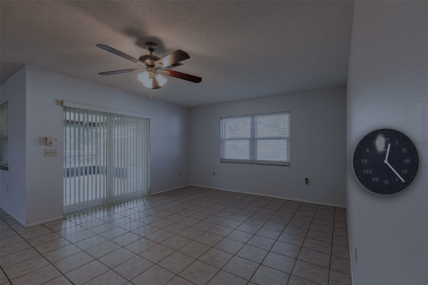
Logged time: 12 h 23 min
